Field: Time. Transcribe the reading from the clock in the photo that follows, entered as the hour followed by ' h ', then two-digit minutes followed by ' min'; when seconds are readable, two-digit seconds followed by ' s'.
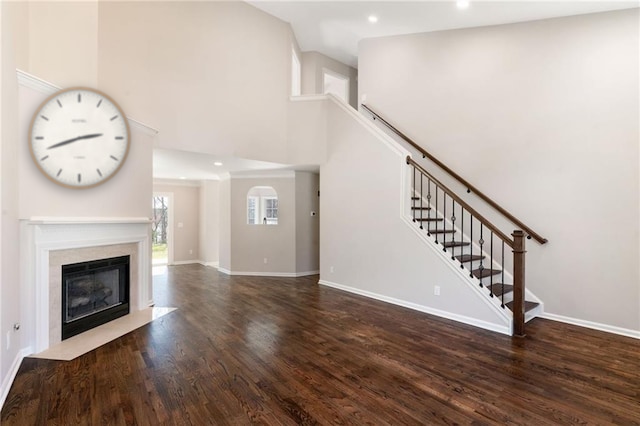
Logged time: 2 h 42 min
